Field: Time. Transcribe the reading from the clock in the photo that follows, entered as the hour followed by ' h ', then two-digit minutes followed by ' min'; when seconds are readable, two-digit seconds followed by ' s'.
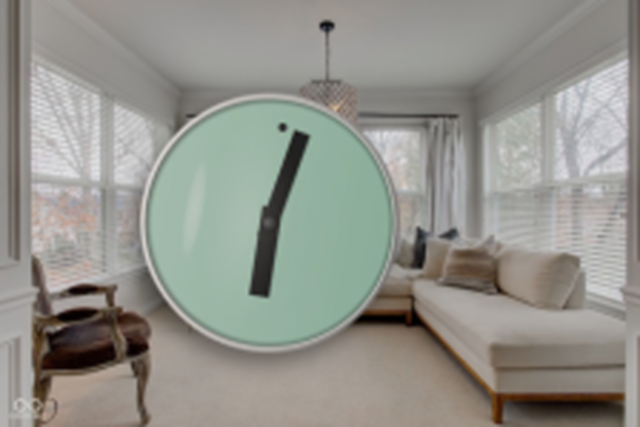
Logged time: 6 h 02 min
